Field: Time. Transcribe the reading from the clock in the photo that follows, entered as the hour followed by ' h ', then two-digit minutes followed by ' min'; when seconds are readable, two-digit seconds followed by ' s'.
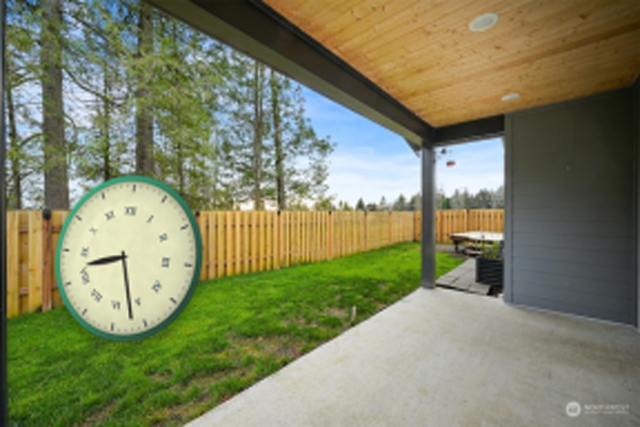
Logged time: 8 h 27 min
